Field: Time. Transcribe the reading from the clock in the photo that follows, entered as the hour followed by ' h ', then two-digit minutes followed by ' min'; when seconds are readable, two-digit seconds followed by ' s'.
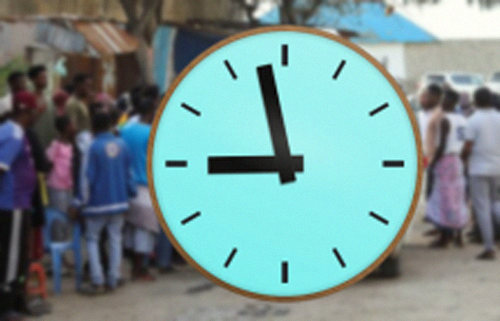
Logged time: 8 h 58 min
